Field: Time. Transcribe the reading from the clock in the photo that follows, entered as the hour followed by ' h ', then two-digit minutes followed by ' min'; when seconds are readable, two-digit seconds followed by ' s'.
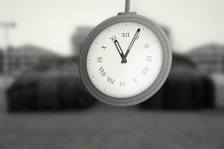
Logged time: 11 h 04 min
